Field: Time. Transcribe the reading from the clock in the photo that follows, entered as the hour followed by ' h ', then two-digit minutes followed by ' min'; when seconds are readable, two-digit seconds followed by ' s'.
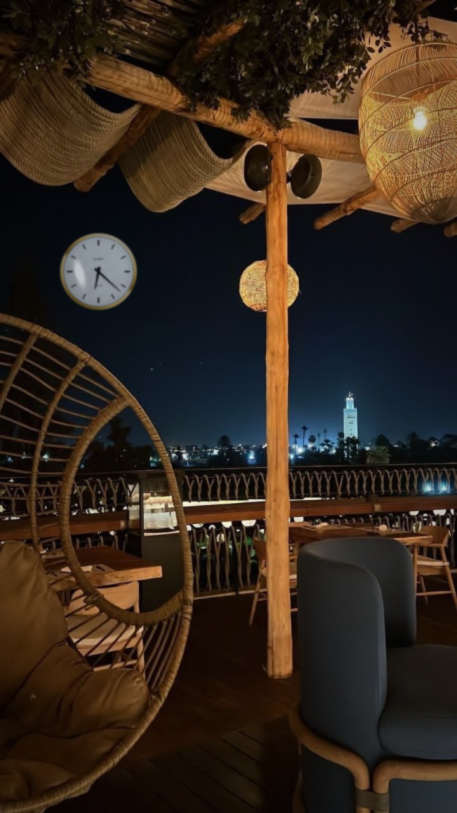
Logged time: 6 h 22 min
